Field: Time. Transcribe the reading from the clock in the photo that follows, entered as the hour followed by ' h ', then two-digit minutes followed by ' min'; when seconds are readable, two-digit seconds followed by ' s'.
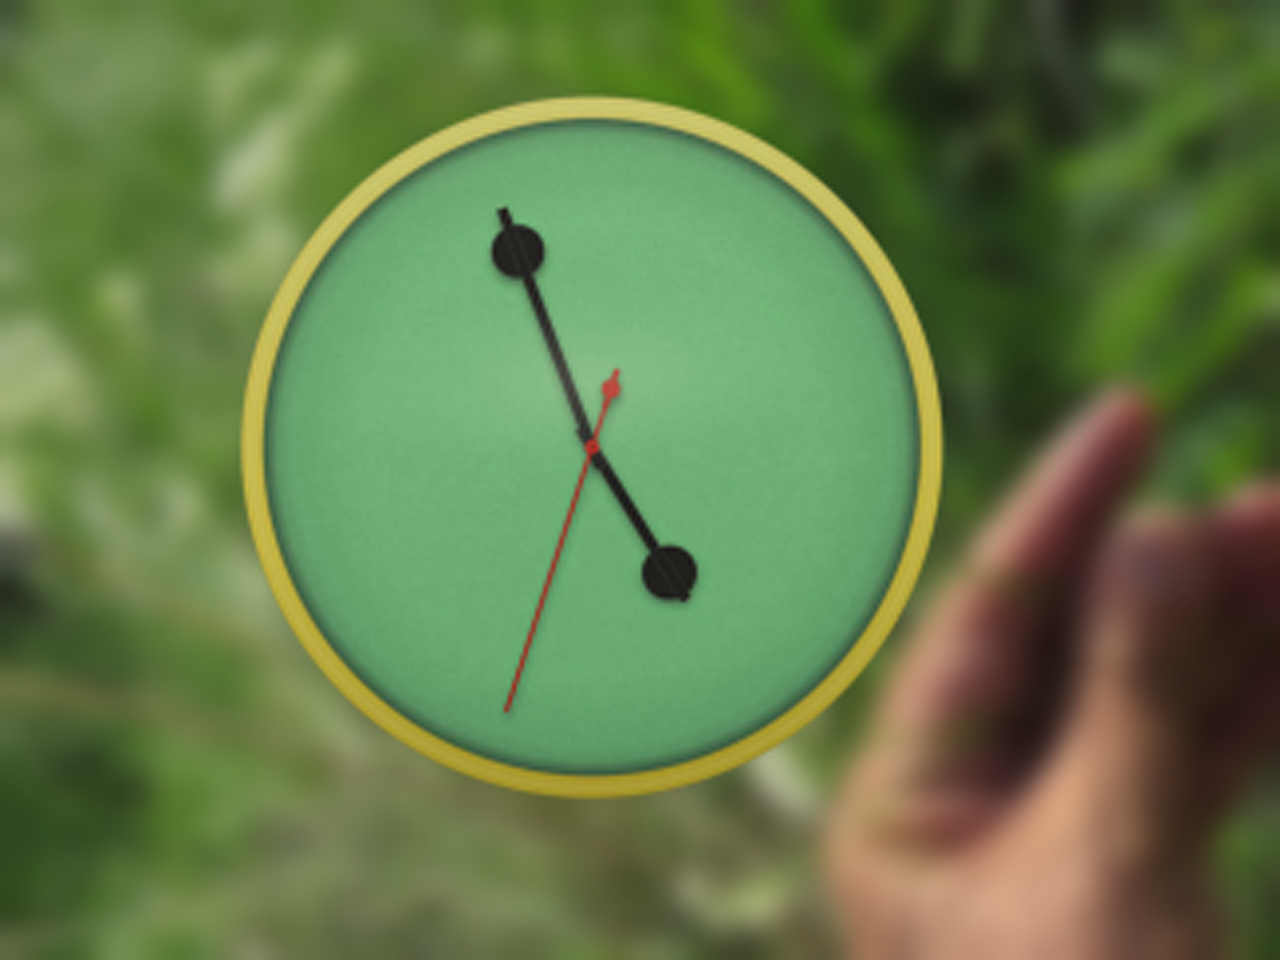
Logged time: 4 h 56 min 33 s
